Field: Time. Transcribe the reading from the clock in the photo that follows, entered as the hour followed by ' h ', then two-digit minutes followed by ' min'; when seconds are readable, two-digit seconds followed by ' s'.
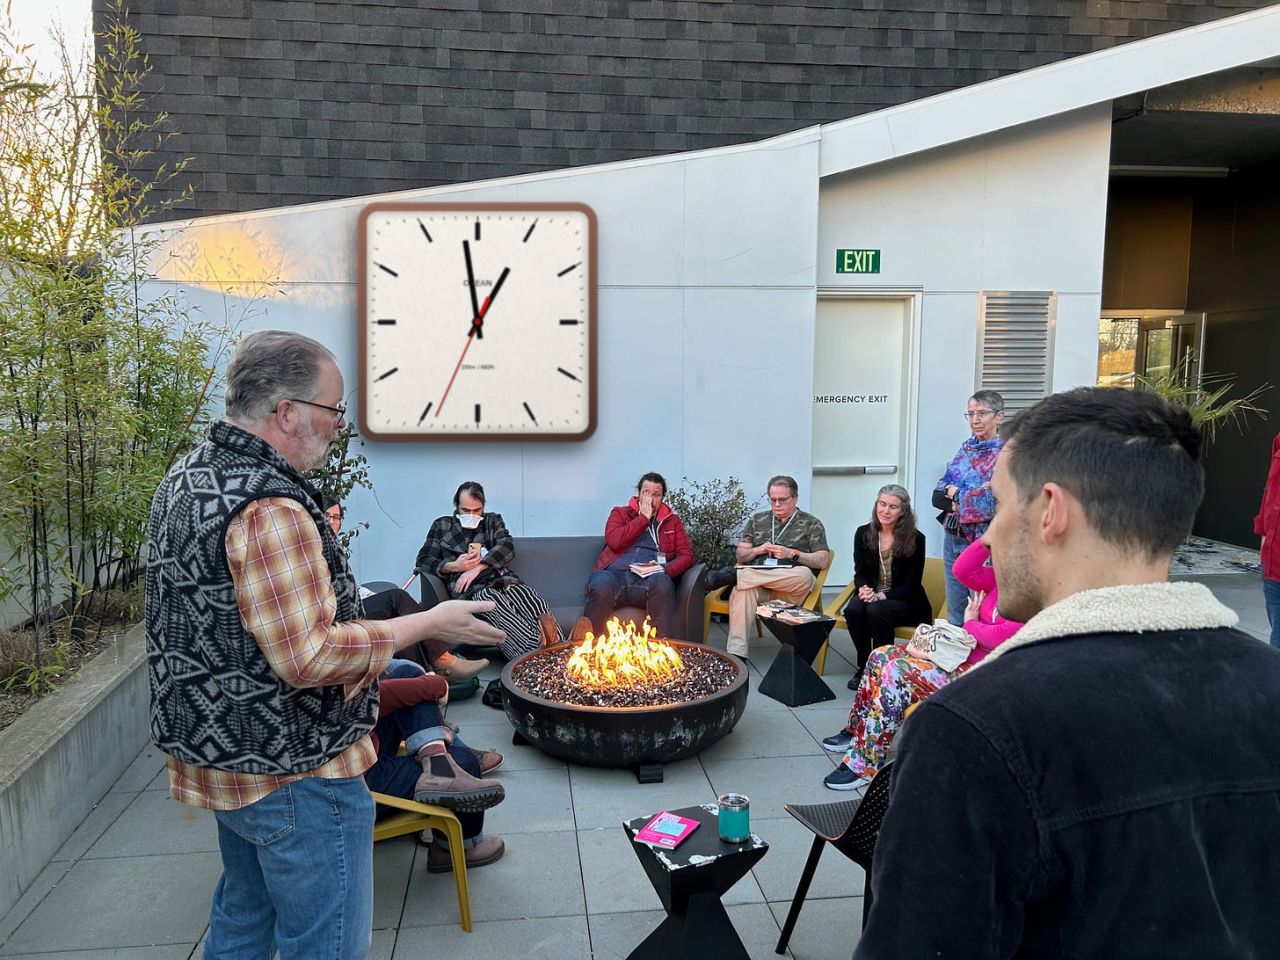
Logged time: 12 h 58 min 34 s
